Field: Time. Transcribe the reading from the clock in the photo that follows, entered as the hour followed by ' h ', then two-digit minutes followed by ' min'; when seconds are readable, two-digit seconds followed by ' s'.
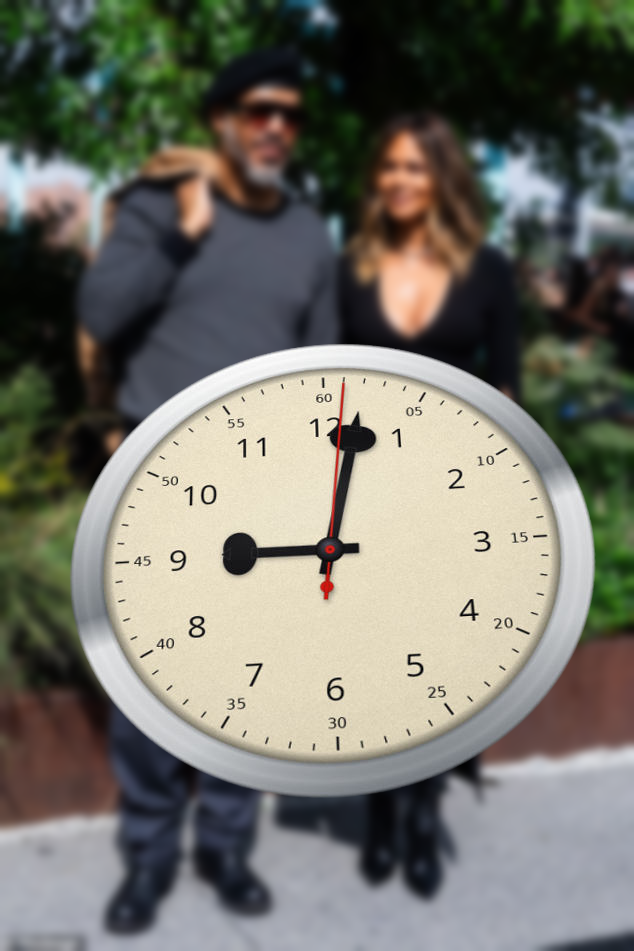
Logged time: 9 h 02 min 01 s
